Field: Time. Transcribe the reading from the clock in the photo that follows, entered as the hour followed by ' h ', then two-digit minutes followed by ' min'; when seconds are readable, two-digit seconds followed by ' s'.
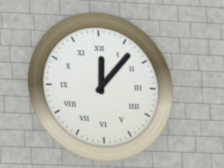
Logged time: 12 h 07 min
